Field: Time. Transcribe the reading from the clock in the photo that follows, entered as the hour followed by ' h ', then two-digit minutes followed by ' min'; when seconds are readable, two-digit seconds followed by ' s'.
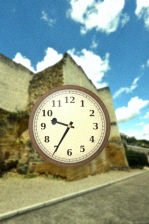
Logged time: 9 h 35 min
